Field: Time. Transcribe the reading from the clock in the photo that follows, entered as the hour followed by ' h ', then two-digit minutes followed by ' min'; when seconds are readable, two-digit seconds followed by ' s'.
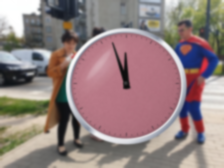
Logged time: 11 h 57 min
